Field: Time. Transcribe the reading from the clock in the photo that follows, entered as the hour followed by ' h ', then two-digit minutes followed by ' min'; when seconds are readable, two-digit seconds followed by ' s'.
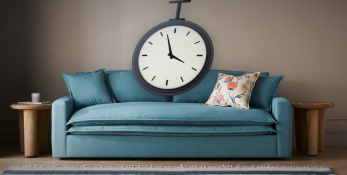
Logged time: 3 h 57 min
